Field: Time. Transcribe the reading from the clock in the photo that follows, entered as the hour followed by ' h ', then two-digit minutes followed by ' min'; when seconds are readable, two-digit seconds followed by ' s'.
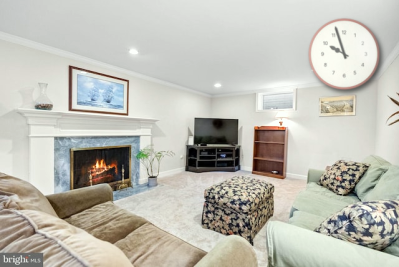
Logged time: 9 h 57 min
